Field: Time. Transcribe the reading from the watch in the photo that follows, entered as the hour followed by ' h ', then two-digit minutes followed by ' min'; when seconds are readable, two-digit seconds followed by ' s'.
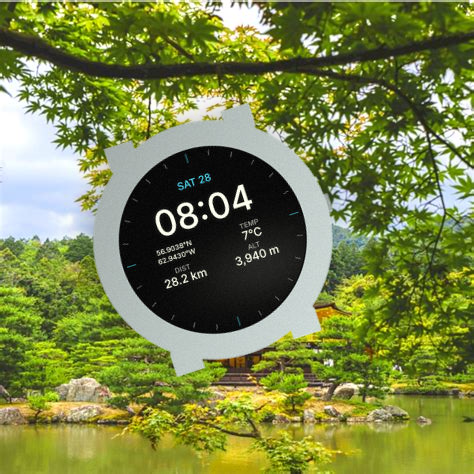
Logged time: 8 h 04 min
